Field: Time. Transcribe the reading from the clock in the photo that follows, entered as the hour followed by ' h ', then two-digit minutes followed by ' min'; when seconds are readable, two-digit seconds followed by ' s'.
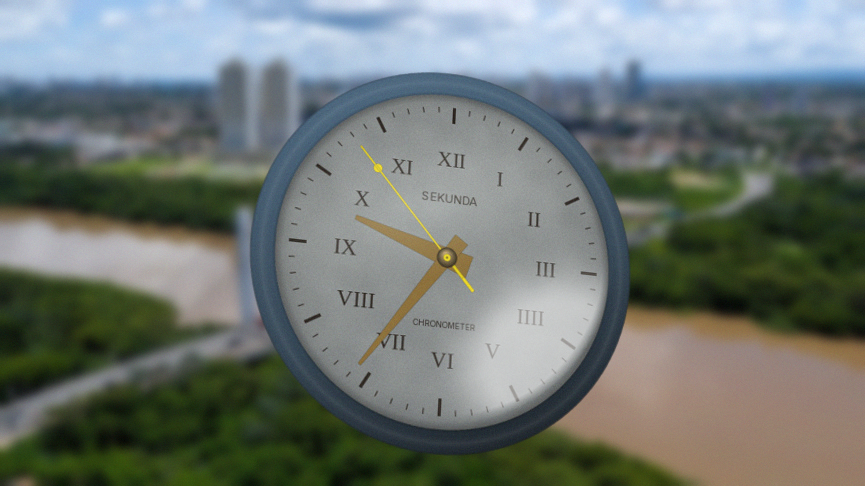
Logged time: 9 h 35 min 53 s
